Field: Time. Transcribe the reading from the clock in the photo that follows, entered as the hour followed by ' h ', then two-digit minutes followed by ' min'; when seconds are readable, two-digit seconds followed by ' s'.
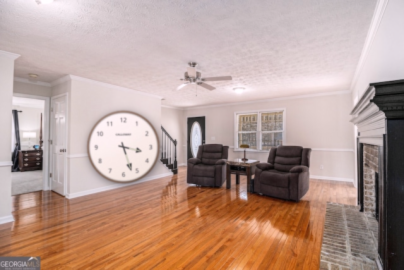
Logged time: 3 h 27 min
